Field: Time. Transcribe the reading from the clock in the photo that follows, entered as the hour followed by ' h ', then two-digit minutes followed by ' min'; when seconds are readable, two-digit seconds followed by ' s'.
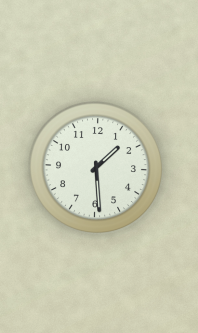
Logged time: 1 h 29 min
